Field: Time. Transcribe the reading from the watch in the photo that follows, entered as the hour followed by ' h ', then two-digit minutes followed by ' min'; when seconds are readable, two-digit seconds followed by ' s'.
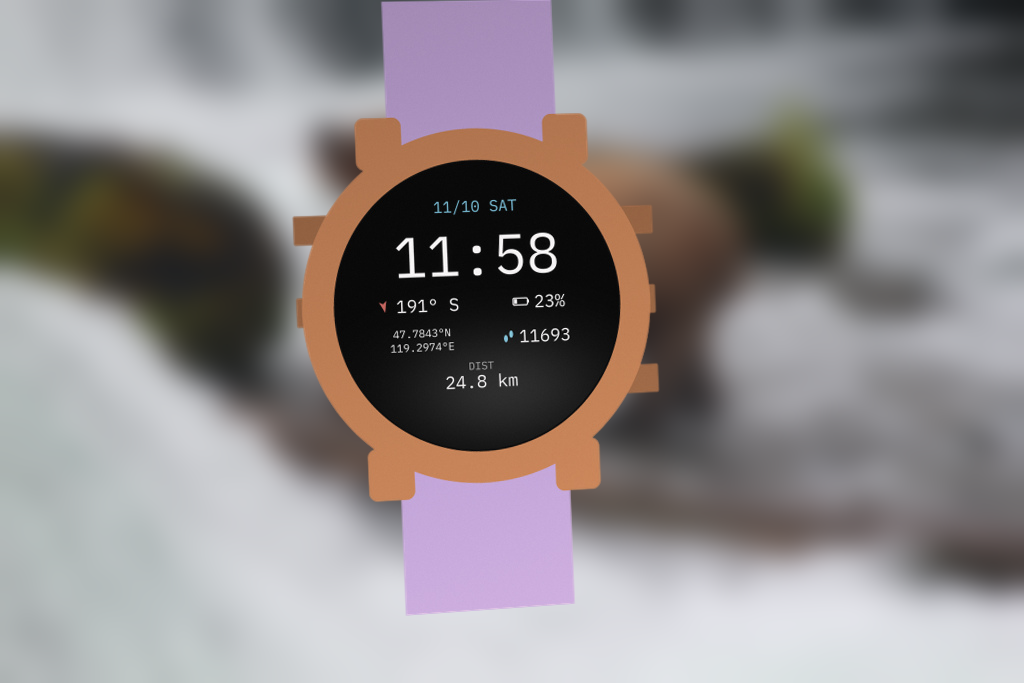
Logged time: 11 h 58 min
